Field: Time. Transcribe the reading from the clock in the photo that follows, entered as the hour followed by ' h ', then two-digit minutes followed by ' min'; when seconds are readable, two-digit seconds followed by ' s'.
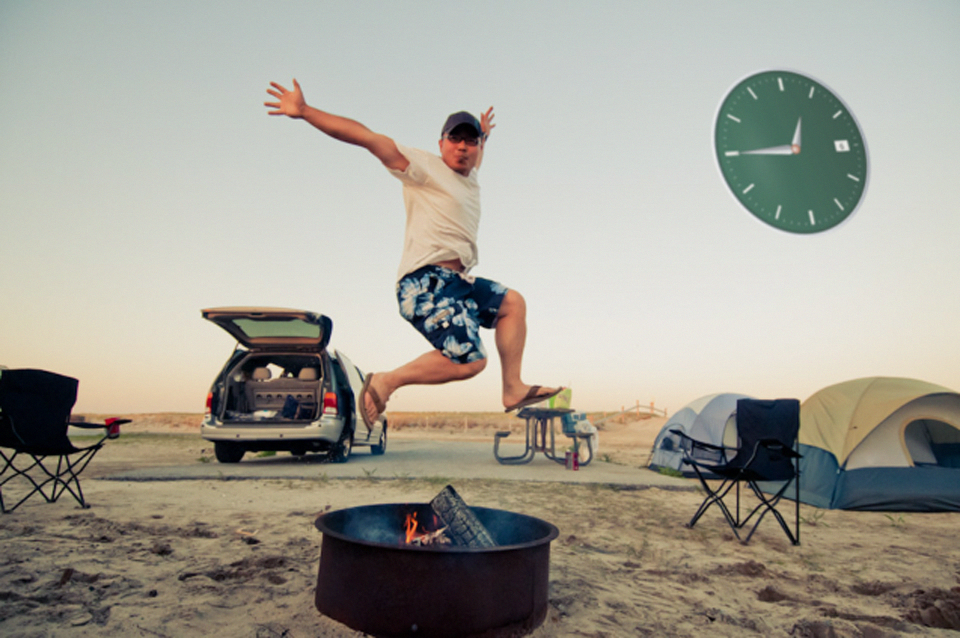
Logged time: 12 h 45 min
